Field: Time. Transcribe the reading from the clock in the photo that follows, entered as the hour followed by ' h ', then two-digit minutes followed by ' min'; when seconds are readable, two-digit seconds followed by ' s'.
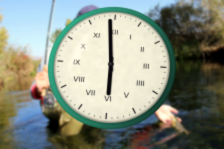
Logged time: 5 h 59 min
